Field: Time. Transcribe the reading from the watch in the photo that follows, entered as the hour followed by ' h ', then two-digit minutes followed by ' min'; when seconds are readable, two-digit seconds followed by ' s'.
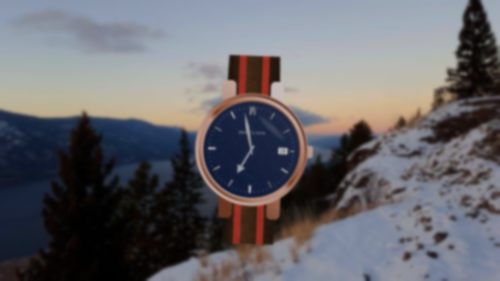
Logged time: 6 h 58 min
